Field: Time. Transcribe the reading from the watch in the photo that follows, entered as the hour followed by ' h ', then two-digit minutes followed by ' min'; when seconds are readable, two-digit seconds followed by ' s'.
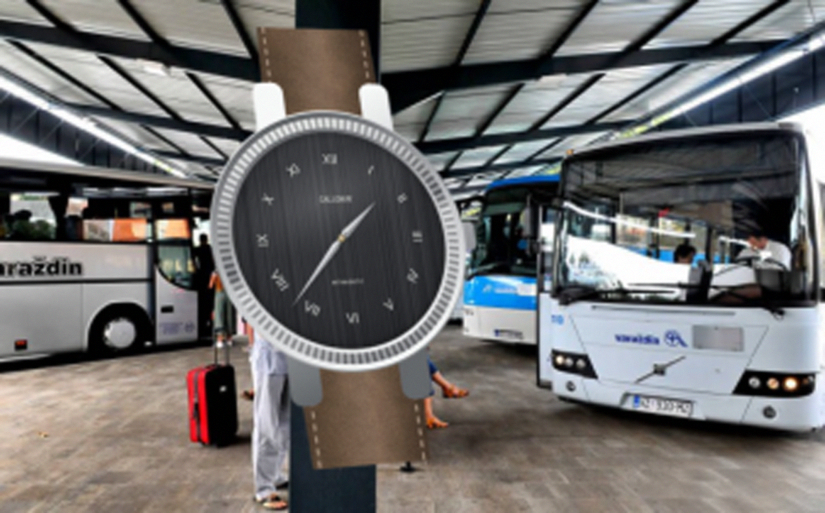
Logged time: 1 h 37 min
